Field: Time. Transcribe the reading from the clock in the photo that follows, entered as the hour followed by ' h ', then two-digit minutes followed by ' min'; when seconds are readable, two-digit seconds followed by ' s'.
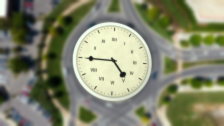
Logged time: 4 h 45 min
